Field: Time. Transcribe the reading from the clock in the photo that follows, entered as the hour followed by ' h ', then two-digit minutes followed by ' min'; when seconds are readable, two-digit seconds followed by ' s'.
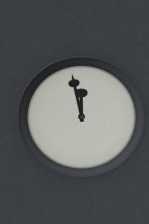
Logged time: 11 h 58 min
